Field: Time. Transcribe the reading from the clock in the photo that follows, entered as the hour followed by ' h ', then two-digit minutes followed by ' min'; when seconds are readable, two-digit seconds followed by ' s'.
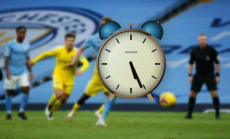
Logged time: 5 h 26 min
